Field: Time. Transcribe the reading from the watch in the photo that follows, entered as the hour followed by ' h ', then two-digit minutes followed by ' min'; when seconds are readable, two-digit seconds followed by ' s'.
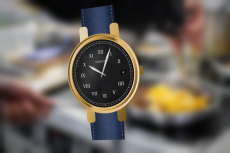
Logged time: 10 h 04 min
